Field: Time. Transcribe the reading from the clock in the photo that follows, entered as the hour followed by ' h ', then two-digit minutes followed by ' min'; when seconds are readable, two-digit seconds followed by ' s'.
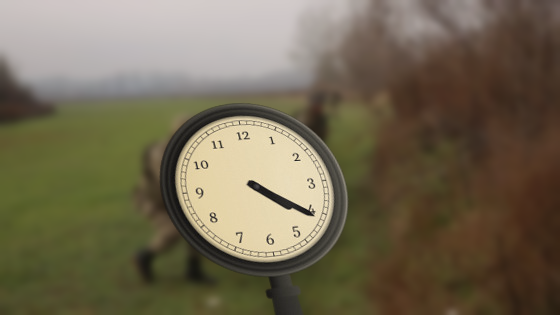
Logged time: 4 h 21 min
